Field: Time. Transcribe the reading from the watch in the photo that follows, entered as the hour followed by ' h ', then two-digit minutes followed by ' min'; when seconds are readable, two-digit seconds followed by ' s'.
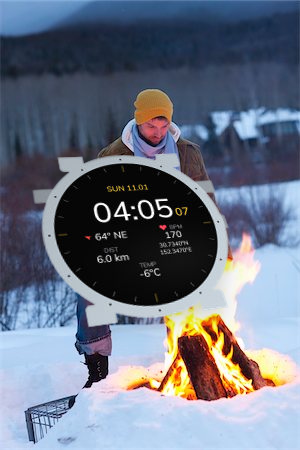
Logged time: 4 h 05 min 07 s
